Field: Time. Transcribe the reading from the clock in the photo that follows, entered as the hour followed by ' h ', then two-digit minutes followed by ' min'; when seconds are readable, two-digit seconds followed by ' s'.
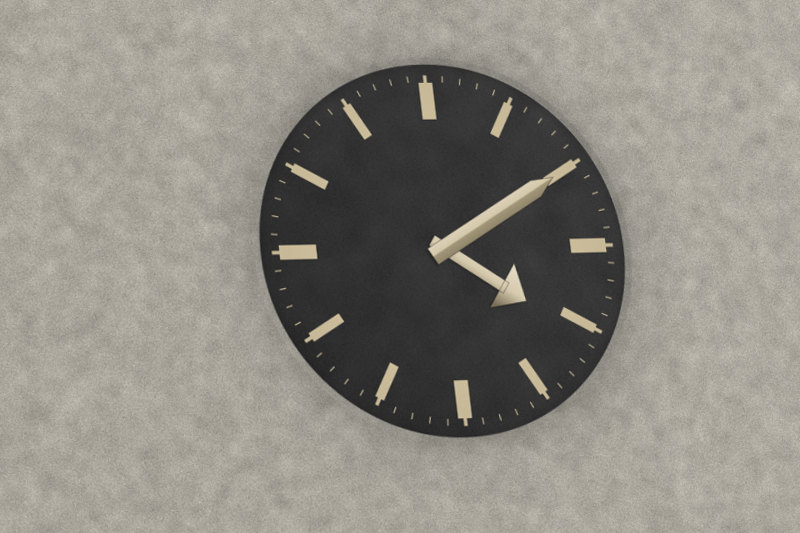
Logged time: 4 h 10 min
